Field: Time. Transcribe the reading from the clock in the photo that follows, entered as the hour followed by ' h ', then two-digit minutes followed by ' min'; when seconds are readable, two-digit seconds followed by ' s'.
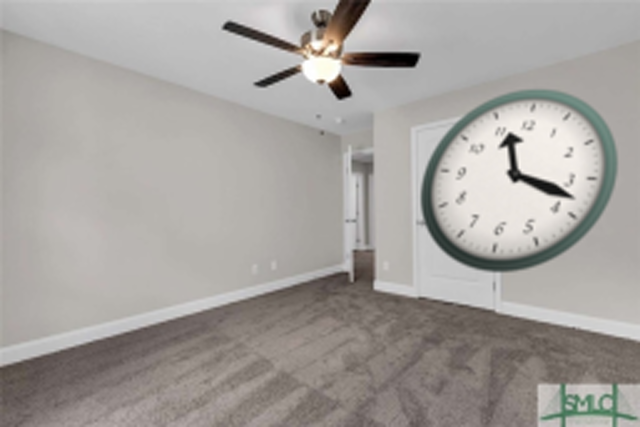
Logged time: 11 h 18 min
